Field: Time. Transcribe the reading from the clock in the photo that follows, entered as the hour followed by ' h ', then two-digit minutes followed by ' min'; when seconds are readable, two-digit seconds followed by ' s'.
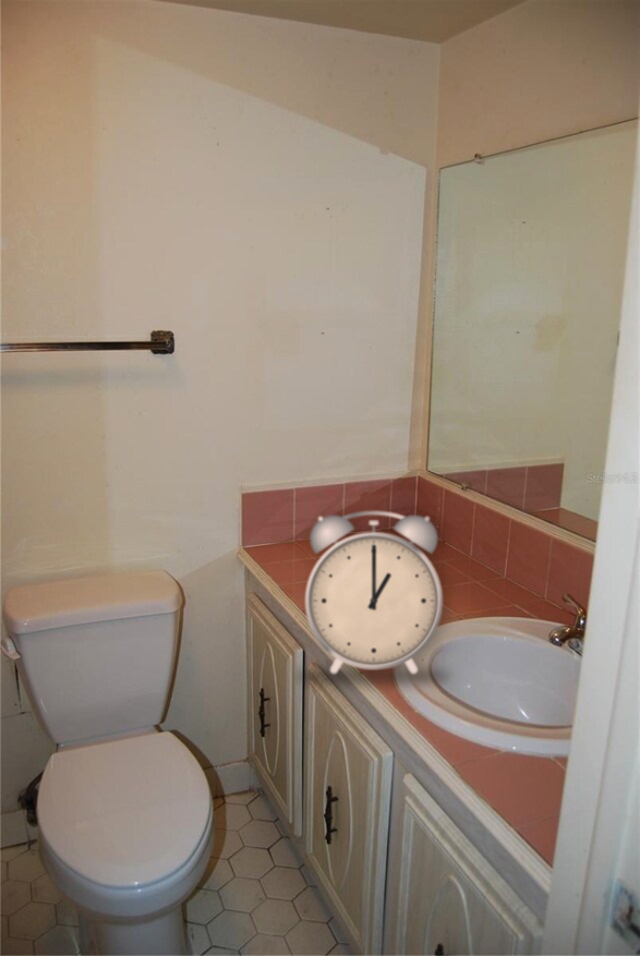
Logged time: 1 h 00 min
